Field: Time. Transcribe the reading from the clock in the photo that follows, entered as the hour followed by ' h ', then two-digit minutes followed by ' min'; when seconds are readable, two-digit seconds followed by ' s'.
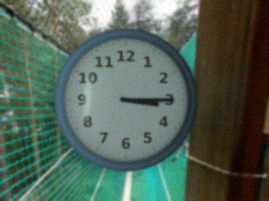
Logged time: 3 h 15 min
